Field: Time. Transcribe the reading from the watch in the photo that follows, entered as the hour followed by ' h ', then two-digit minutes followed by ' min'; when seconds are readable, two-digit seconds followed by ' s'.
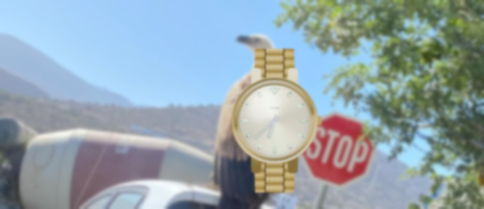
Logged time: 6 h 38 min
